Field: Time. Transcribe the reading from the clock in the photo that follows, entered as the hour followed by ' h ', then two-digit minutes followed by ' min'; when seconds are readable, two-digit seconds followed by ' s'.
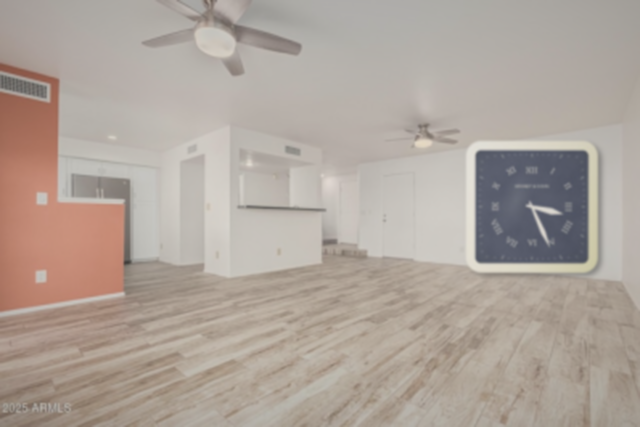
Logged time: 3 h 26 min
